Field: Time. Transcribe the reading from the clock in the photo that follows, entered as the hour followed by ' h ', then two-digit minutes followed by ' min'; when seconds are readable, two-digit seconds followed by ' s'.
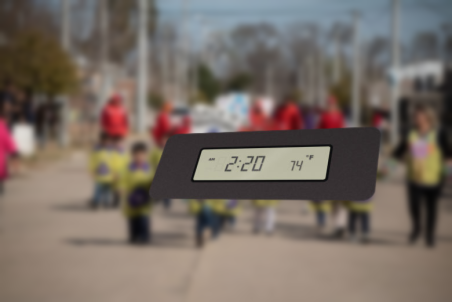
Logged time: 2 h 20 min
